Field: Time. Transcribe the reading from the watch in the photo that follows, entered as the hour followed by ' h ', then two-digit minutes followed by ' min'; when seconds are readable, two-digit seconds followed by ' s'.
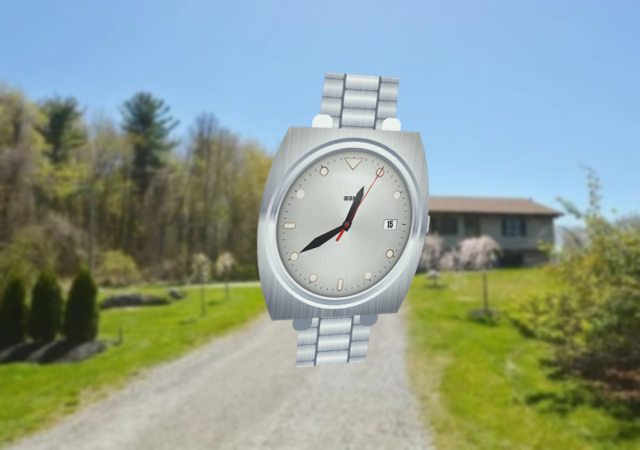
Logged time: 12 h 40 min 05 s
